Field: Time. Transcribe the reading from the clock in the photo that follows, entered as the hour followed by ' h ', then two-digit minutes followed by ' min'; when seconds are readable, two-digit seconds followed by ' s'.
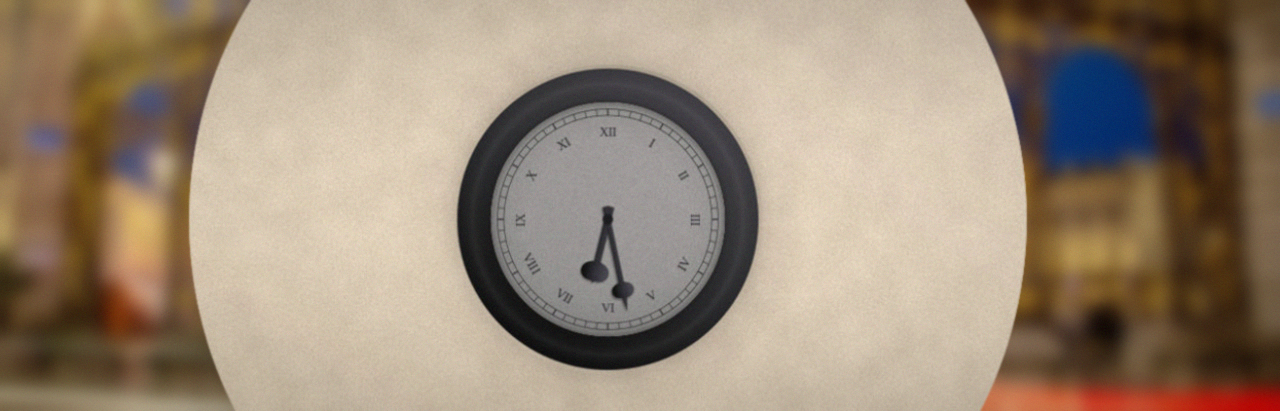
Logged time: 6 h 28 min
